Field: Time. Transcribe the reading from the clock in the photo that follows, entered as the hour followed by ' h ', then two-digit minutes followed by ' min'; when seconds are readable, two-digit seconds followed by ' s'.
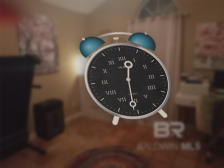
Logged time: 12 h 31 min
